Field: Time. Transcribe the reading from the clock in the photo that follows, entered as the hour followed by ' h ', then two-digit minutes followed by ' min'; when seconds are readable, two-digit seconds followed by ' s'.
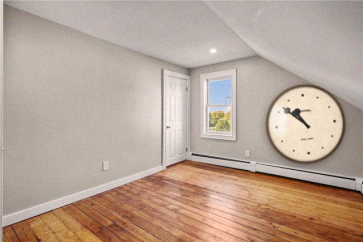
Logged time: 10 h 52 min
